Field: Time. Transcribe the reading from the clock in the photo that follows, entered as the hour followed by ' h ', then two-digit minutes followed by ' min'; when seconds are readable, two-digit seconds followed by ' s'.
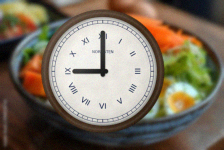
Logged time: 9 h 00 min
